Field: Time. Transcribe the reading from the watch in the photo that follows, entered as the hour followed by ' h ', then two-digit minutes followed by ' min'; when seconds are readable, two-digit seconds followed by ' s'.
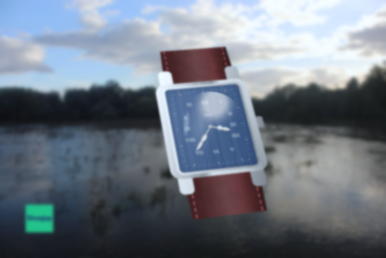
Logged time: 3 h 36 min
